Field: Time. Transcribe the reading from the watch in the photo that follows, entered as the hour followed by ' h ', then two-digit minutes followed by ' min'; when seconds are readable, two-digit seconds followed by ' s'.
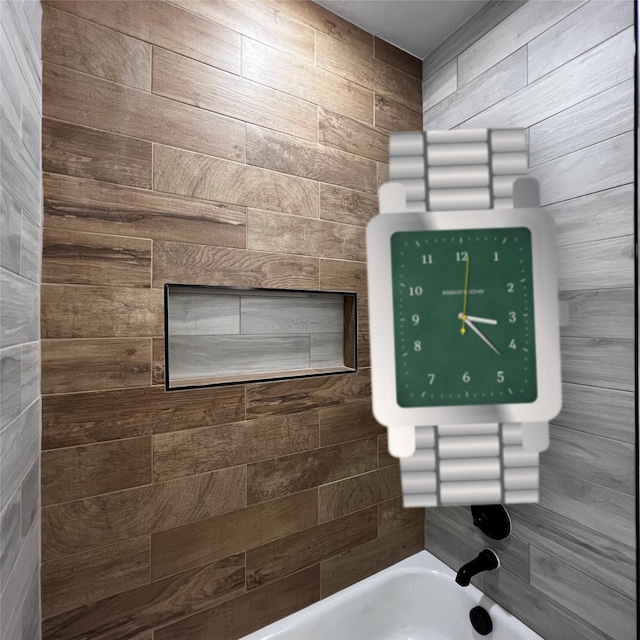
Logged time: 3 h 23 min 01 s
